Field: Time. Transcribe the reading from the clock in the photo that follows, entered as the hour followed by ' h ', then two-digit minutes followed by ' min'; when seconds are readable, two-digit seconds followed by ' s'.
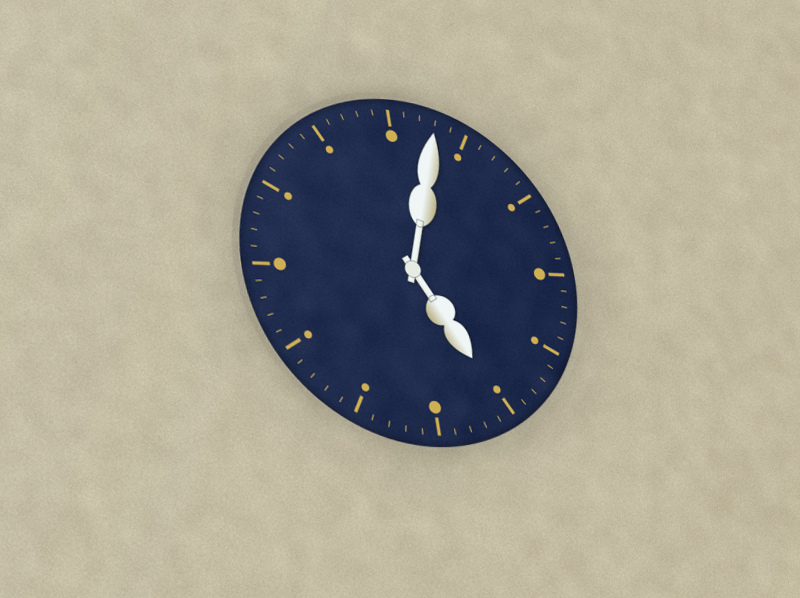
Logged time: 5 h 03 min
